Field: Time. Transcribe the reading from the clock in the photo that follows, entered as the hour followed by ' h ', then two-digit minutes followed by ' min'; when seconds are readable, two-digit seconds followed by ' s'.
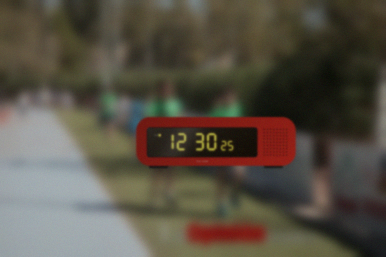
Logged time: 12 h 30 min
